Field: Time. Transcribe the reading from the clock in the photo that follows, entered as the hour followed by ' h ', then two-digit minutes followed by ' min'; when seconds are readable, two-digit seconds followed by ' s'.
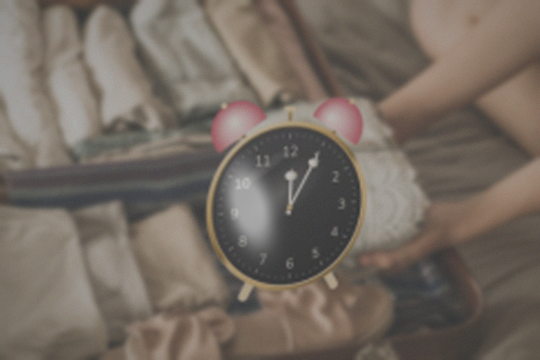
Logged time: 12 h 05 min
